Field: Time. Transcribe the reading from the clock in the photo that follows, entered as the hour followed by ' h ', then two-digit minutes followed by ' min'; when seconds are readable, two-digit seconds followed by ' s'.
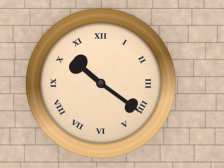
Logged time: 10 h 21 min
